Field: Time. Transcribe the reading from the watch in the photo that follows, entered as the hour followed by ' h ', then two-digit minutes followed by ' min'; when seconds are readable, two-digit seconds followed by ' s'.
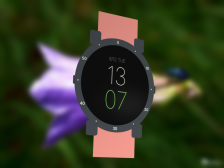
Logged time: 13 h 07 min
